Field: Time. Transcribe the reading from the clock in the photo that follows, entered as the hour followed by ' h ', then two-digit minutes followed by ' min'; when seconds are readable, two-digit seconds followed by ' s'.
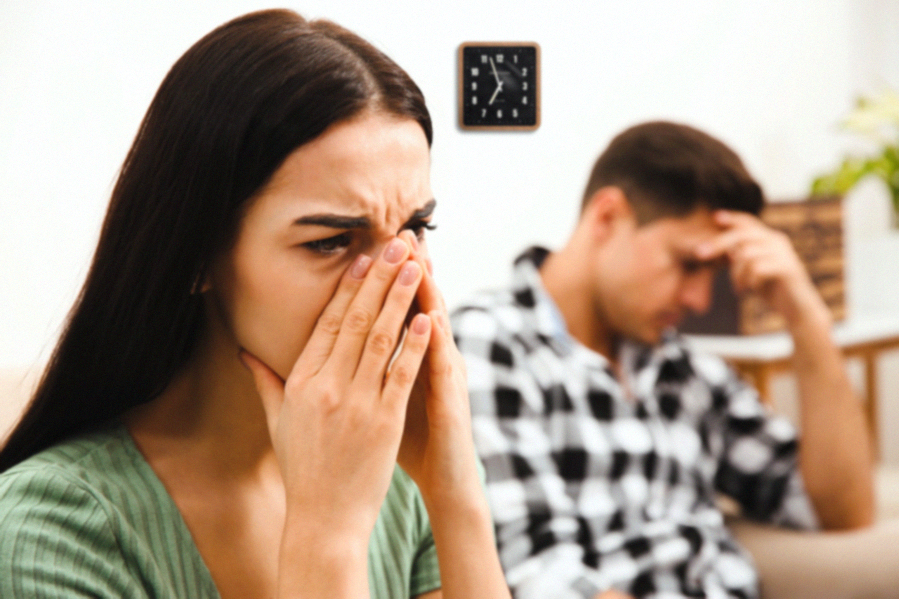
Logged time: 6 h 57 min
